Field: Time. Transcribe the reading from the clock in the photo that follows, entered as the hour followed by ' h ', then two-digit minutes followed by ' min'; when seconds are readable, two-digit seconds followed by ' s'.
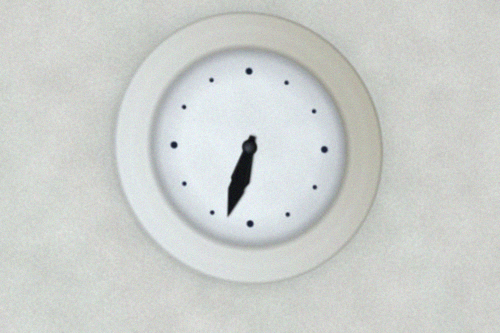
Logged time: 6 h 33 min
